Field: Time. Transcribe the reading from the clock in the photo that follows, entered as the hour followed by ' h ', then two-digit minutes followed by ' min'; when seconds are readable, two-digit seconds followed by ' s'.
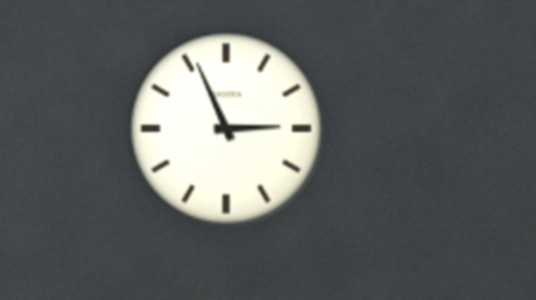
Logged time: 2 h 56 min
